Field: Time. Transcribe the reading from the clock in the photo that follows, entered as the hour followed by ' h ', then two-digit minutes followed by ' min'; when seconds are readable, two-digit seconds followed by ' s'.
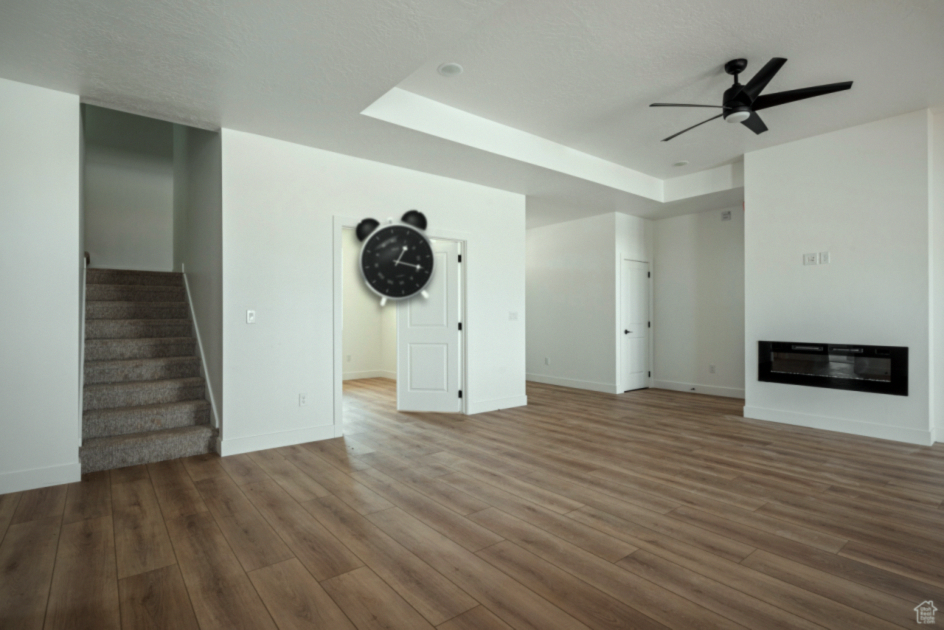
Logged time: 1 h 19 min
